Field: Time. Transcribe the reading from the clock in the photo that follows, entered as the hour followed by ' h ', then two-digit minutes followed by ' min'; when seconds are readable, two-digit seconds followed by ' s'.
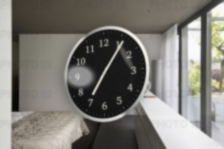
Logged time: 7 h 06 min
